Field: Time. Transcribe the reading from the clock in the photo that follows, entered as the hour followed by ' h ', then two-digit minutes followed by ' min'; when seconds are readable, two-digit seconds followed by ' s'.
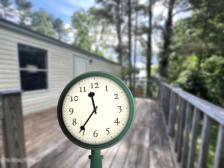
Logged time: 11 h 36 min
